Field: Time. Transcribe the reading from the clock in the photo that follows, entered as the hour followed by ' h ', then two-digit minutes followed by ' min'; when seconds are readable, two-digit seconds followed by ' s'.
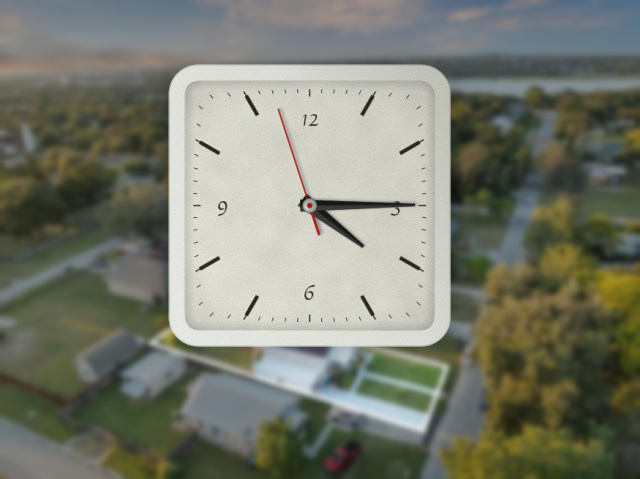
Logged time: 4 h 14 min 57 s
